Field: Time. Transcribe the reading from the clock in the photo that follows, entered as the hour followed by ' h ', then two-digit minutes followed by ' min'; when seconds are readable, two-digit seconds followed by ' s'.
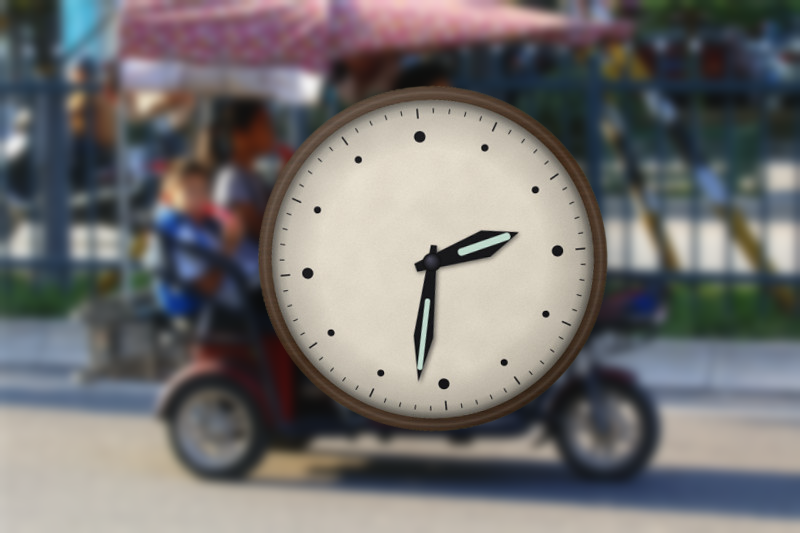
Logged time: 2 h 32 min
